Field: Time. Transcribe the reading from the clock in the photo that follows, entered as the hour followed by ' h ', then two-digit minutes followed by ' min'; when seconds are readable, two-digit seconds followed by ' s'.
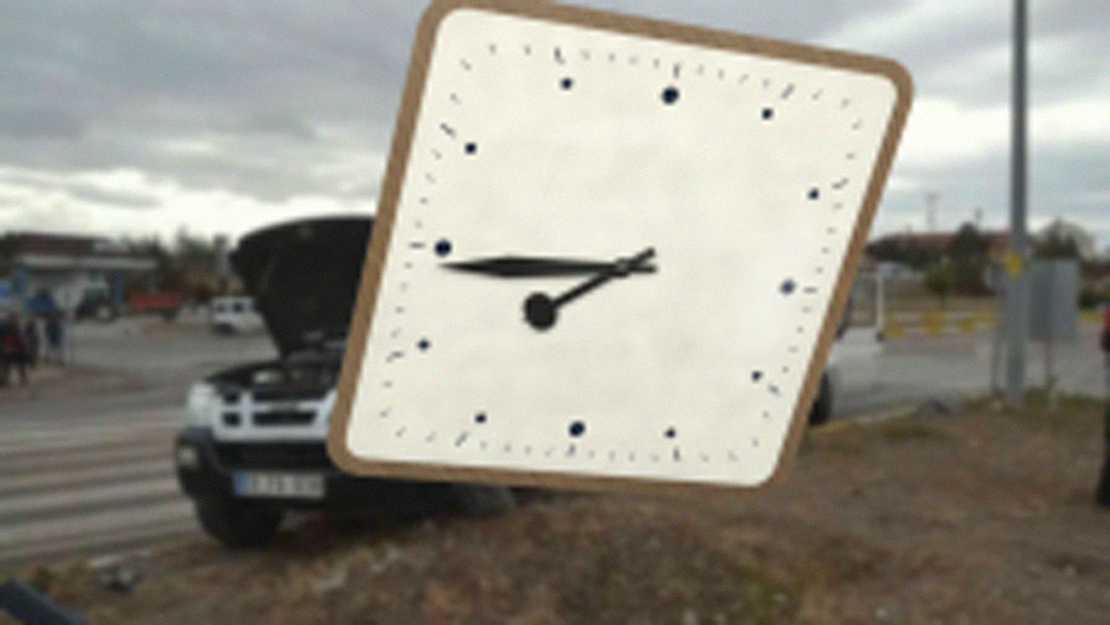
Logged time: 7 h 44 min
